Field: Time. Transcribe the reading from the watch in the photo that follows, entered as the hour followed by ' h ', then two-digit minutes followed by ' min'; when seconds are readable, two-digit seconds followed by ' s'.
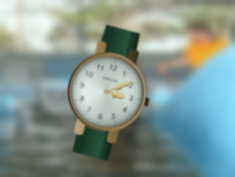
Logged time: 3 h 09 min
